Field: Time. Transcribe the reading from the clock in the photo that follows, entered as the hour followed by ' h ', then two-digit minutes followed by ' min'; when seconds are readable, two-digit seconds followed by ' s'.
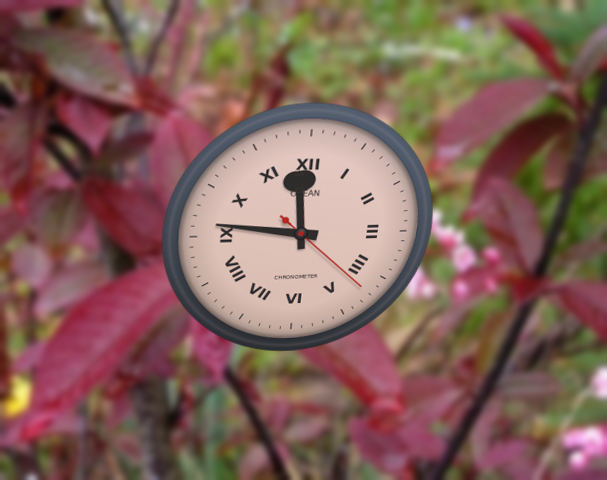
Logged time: 11 h 46 min 22 s
